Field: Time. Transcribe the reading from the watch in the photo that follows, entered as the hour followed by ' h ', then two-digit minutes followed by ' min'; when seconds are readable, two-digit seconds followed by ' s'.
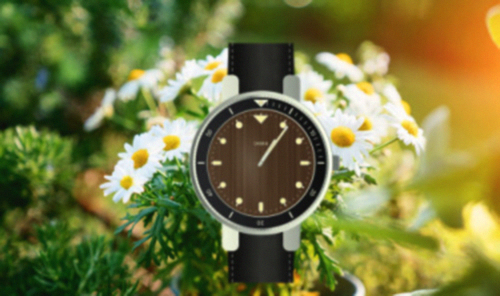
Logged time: 1 h 06 min
